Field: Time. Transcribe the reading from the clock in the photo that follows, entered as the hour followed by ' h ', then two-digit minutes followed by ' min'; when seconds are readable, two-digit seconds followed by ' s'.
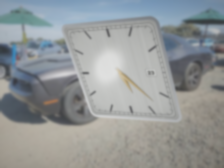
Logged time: 5 h 23 min
